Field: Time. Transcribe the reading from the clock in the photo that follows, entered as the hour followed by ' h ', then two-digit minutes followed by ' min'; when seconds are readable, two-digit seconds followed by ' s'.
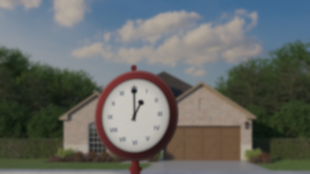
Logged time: 1 h 00 min
